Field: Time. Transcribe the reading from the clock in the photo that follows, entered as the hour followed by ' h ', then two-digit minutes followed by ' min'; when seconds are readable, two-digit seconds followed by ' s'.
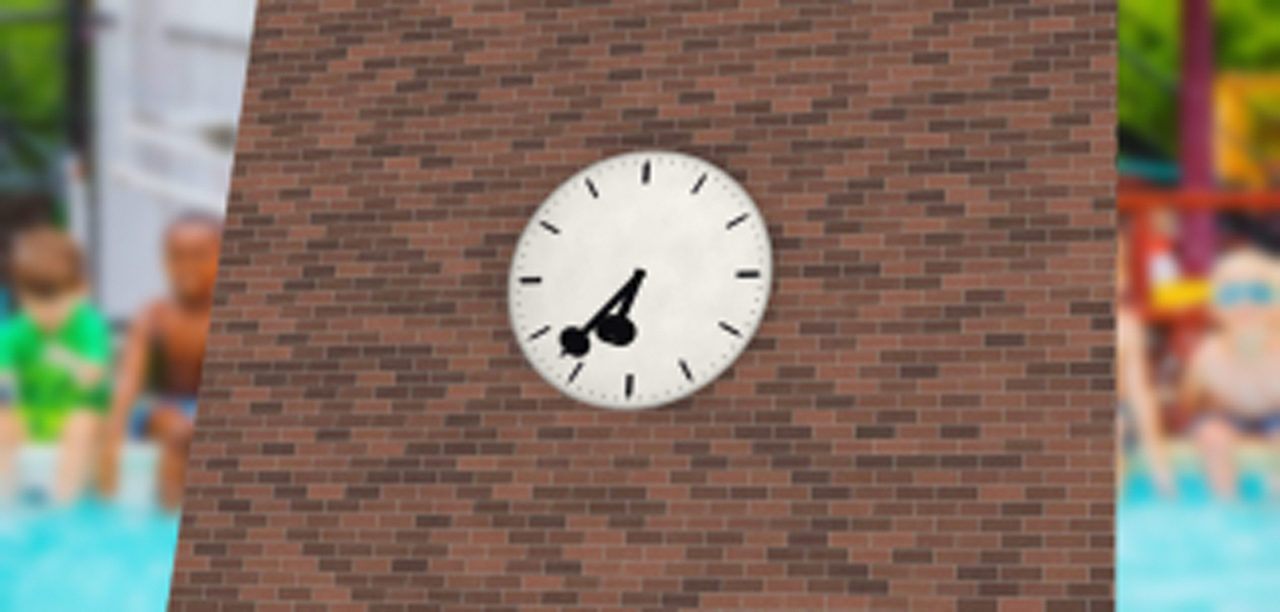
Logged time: 6 h 37 min
